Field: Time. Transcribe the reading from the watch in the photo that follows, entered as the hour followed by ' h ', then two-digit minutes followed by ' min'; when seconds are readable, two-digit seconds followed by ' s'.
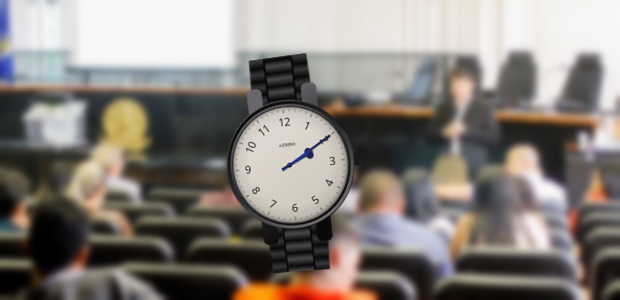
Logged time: 2 h 10 min
